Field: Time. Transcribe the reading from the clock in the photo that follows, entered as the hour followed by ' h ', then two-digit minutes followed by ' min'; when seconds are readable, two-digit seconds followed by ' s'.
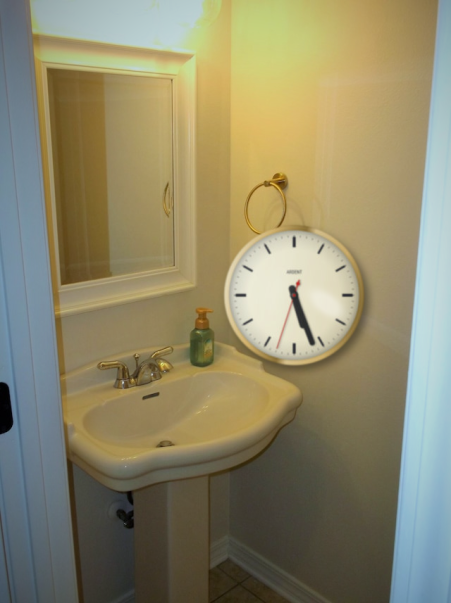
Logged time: 5 h 26 min 33 s
